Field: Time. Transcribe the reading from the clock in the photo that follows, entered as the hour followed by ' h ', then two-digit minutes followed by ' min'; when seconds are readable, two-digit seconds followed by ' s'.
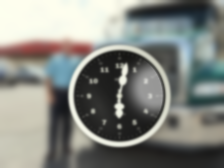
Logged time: 6 h 02 min
